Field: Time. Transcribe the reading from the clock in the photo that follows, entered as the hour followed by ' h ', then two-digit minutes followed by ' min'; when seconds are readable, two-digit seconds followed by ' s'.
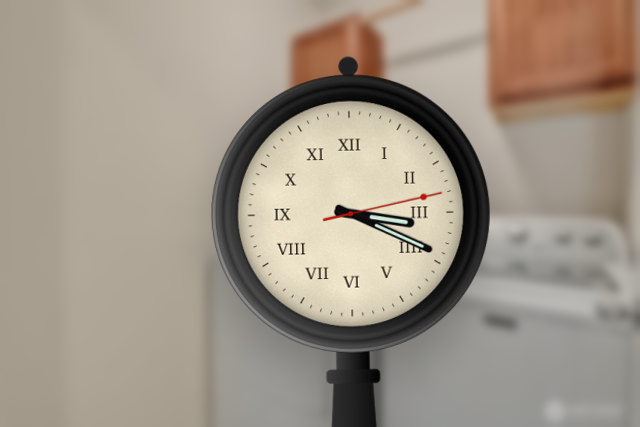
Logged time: 3 h 19 min 13 s
